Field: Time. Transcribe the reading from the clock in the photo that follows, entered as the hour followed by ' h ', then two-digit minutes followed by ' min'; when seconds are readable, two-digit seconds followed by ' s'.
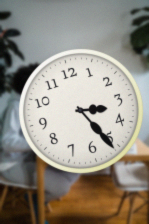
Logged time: 3 h 26 min
